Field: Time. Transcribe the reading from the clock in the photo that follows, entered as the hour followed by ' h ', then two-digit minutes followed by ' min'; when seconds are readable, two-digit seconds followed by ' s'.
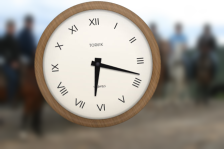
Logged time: 6 h 18 min
